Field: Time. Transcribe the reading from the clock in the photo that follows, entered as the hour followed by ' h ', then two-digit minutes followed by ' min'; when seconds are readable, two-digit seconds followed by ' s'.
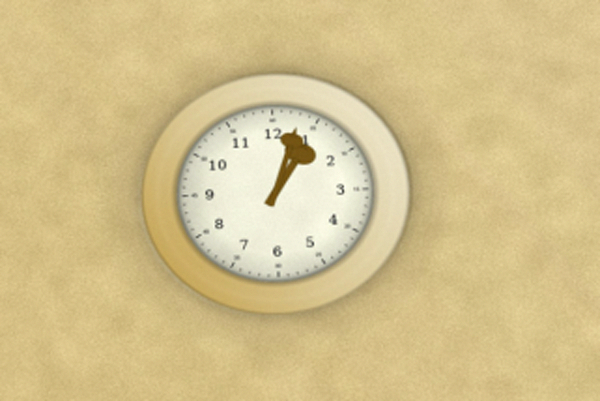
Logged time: 1 h 03 min
